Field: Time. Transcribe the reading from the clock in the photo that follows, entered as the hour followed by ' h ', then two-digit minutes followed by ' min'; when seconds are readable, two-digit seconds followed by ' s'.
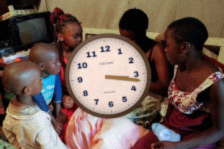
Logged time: 3 h 17 min
